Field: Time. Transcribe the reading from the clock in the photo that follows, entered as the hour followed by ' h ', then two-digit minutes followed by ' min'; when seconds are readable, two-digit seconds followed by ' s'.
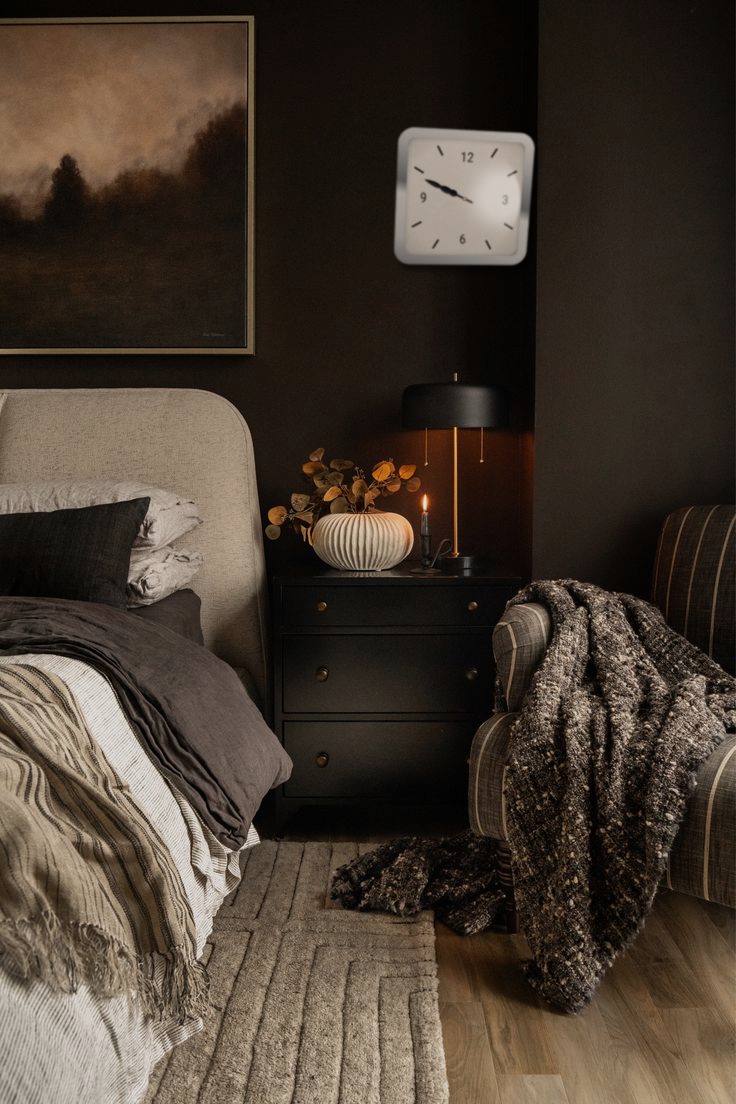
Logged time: 9 h 49 min
